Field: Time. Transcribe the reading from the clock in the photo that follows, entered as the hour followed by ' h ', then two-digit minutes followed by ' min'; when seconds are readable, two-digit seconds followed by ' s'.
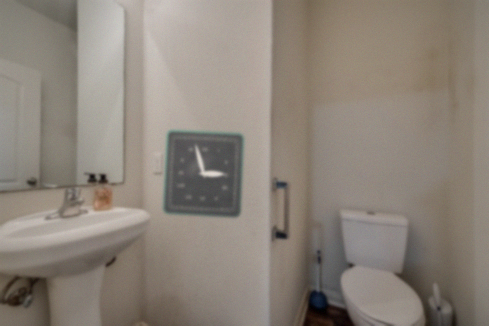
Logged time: 2 h 57 min
